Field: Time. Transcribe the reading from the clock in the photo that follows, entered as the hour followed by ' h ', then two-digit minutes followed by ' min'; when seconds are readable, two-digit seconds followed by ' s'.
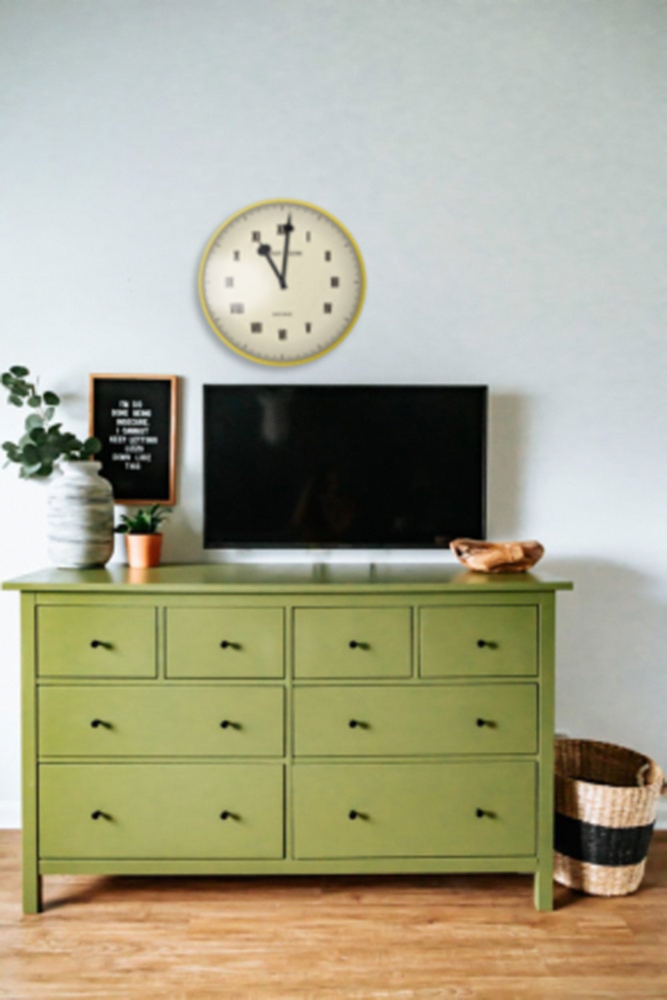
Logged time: 11 h 01 min
